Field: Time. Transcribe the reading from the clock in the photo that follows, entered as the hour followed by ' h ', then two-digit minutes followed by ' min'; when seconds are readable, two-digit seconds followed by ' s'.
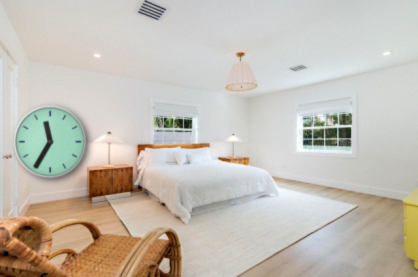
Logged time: 11 h 35 min
